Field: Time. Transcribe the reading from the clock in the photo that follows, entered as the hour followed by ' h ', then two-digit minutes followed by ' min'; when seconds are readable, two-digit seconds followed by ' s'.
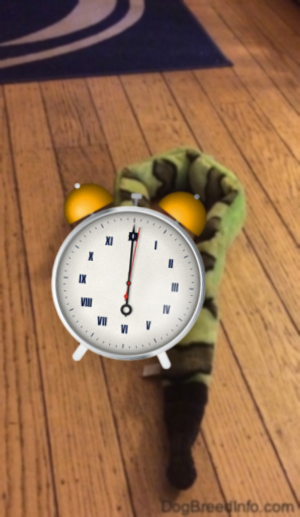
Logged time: 6 h 00 min 01 s
